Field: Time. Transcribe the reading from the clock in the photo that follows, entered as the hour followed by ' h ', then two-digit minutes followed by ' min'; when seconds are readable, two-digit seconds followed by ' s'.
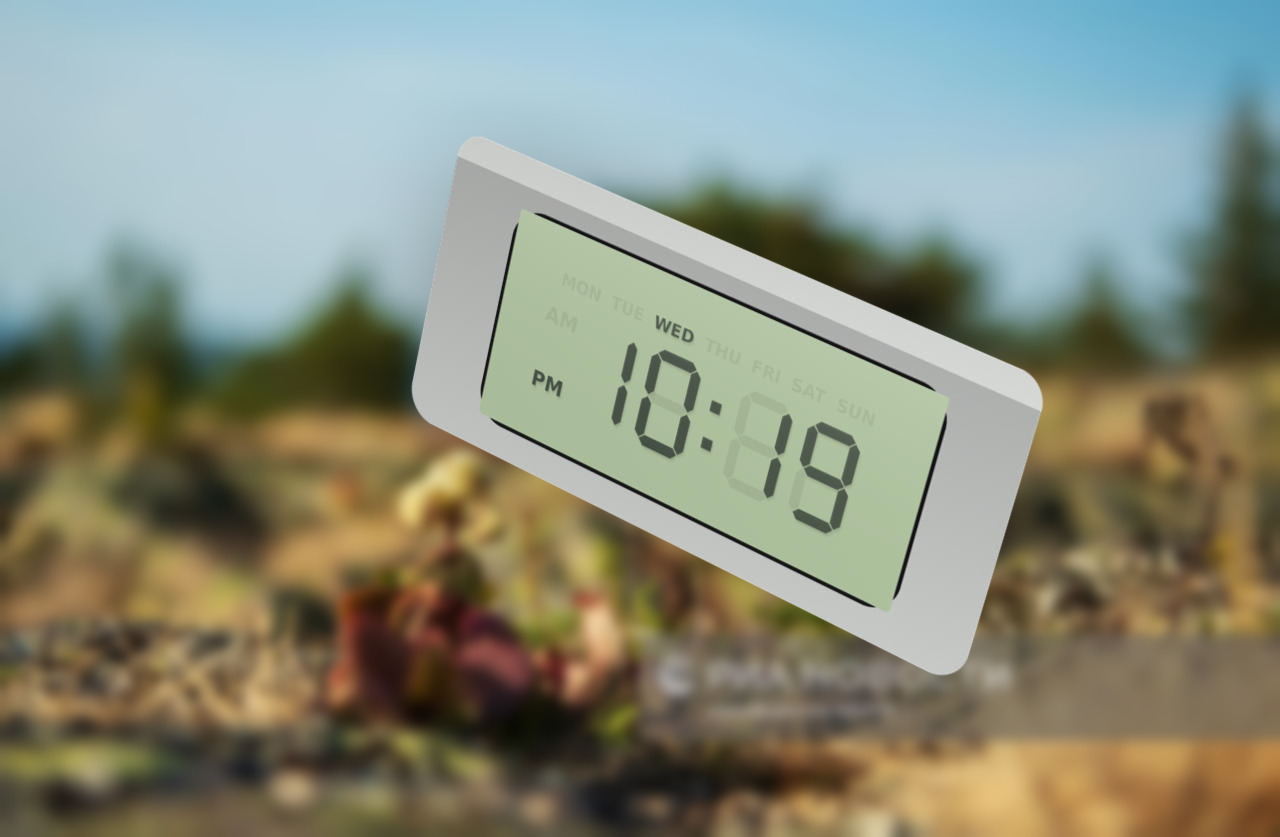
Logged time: 10 h 19 min
